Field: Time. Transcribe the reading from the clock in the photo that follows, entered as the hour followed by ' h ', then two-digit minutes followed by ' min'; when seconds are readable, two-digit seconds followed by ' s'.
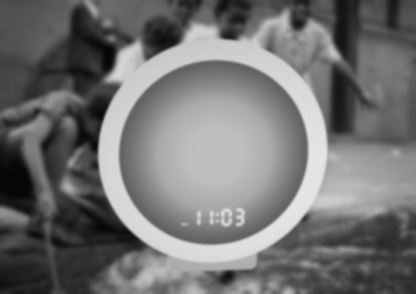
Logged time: 11 h 03 min
